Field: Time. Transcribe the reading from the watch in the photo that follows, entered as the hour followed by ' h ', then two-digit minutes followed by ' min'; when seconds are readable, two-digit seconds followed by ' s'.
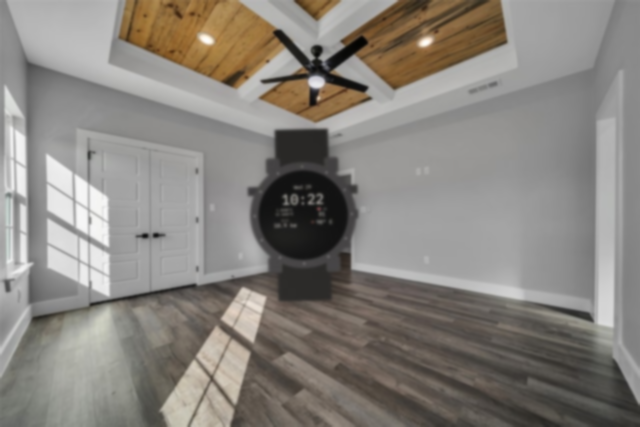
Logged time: 10 h 22 min
